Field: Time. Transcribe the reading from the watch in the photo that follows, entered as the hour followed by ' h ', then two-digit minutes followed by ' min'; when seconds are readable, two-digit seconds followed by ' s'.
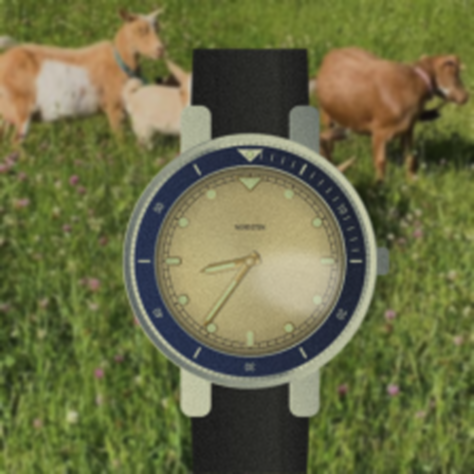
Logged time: 8 h 36 min
